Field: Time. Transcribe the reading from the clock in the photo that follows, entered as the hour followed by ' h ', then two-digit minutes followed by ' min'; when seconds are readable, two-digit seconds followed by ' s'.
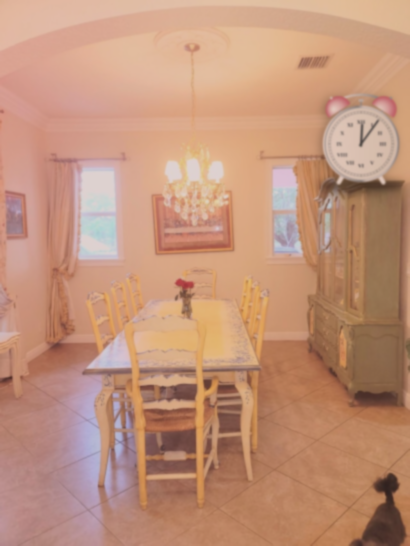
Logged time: 12 h 06 min
